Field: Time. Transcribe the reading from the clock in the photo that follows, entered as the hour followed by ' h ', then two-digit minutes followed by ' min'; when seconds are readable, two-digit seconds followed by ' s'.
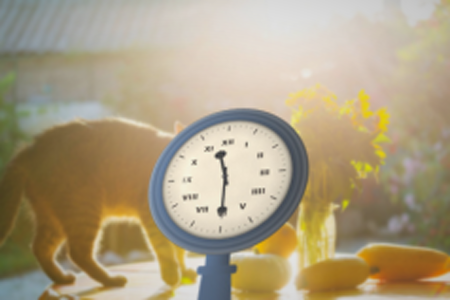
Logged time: 11 h 30 min
